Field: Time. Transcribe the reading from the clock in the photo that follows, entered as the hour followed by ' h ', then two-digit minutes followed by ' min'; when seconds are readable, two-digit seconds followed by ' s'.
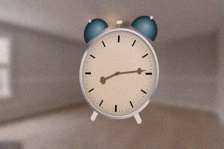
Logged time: 8 h 14 min
